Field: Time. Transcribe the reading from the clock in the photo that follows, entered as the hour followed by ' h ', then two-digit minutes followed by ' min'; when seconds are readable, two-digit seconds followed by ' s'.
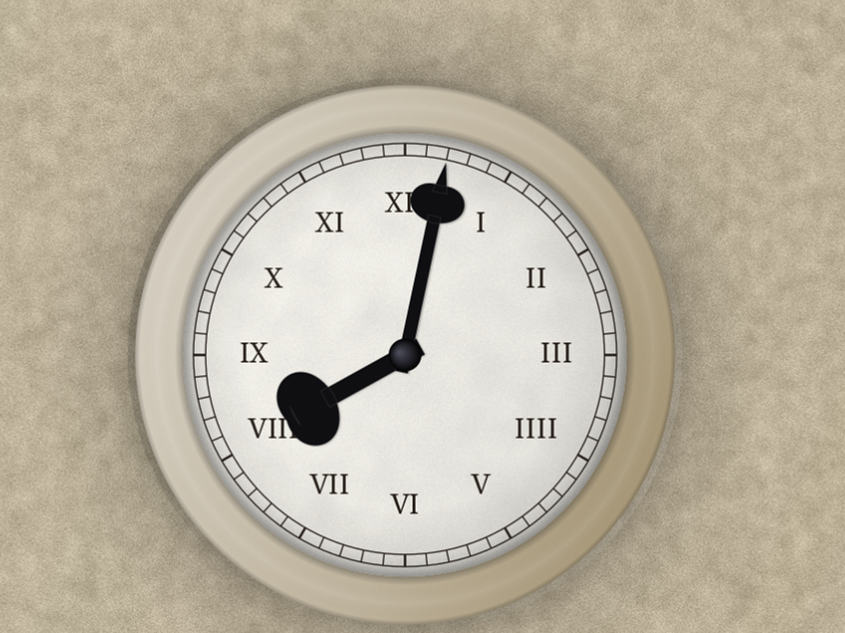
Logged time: 8 h 02 min
